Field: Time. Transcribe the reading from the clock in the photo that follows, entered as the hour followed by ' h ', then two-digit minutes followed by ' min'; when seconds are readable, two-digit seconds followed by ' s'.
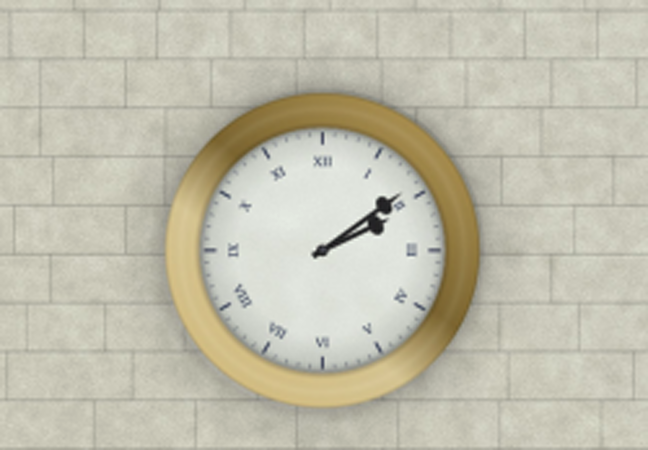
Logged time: 2 h 09 min
